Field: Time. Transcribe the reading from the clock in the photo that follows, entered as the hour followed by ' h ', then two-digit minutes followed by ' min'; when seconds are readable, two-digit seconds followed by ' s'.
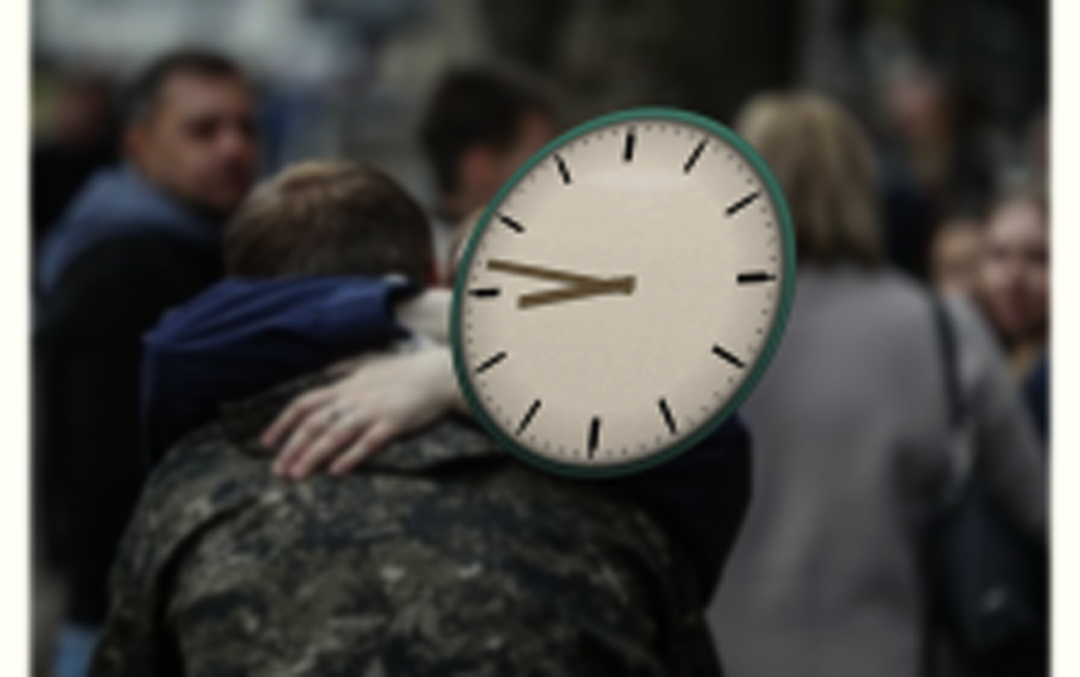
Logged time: 8 h 47 min
